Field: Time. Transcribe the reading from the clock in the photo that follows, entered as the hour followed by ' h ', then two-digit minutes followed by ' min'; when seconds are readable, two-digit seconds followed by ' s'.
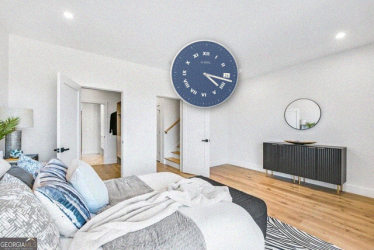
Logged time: 4 h 17 min
